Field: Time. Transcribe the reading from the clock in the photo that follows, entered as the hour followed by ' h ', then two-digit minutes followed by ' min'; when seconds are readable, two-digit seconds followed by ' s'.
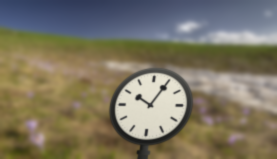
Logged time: 10 h 05 min
